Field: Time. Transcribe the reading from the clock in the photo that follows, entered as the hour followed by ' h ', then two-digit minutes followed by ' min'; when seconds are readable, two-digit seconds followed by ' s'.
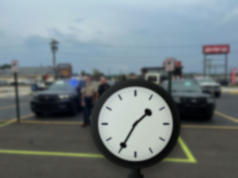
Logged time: 1 h 35 min
